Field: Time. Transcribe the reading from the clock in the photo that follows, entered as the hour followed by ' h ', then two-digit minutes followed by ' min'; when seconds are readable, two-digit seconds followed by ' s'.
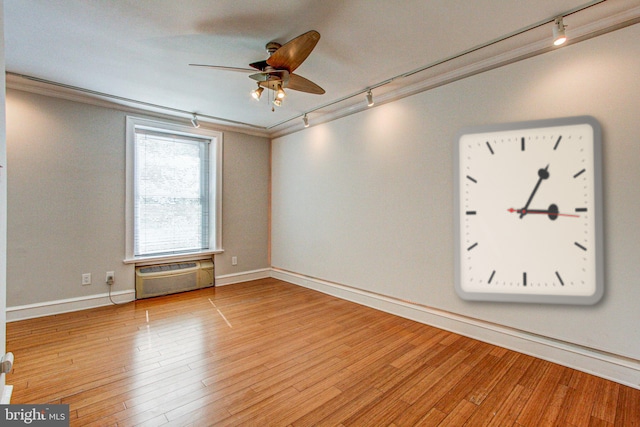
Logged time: 3 h 05 min 16 s
